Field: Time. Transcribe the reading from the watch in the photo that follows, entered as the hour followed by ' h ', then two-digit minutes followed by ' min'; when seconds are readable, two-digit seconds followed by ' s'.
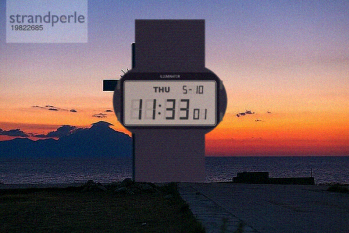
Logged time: 11 h 33 min 01 s
